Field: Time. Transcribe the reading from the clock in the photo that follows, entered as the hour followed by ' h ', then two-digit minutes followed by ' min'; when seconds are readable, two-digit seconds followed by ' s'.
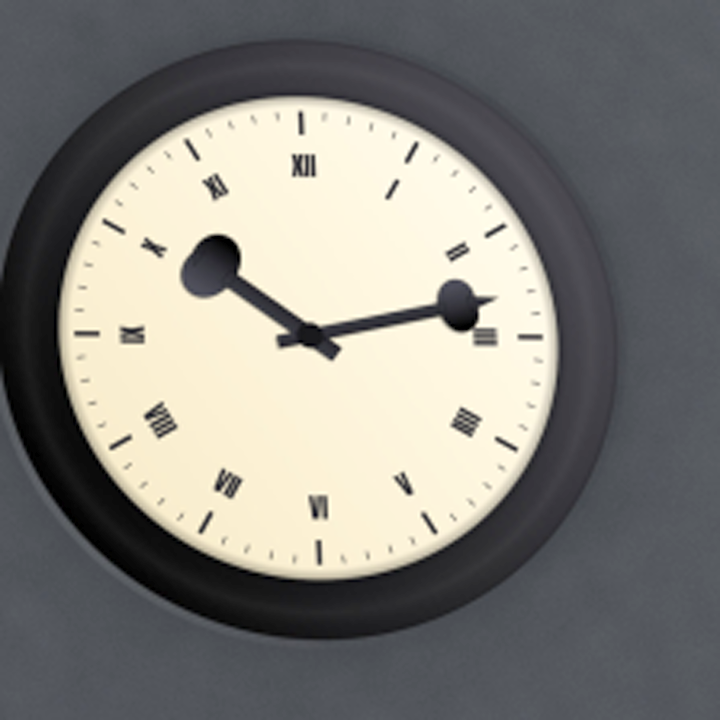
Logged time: 10 h 13 min
